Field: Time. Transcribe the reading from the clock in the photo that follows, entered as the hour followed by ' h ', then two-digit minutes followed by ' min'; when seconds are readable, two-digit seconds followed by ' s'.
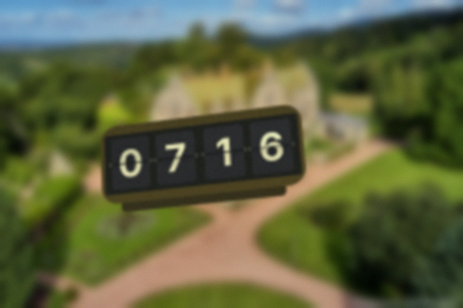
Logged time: 7 h 16 min
